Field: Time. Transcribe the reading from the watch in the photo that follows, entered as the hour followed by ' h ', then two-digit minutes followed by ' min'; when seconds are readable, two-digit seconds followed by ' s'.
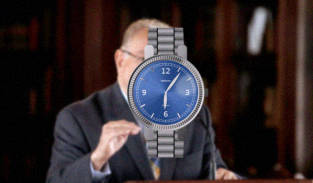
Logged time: 6 h 06 min
